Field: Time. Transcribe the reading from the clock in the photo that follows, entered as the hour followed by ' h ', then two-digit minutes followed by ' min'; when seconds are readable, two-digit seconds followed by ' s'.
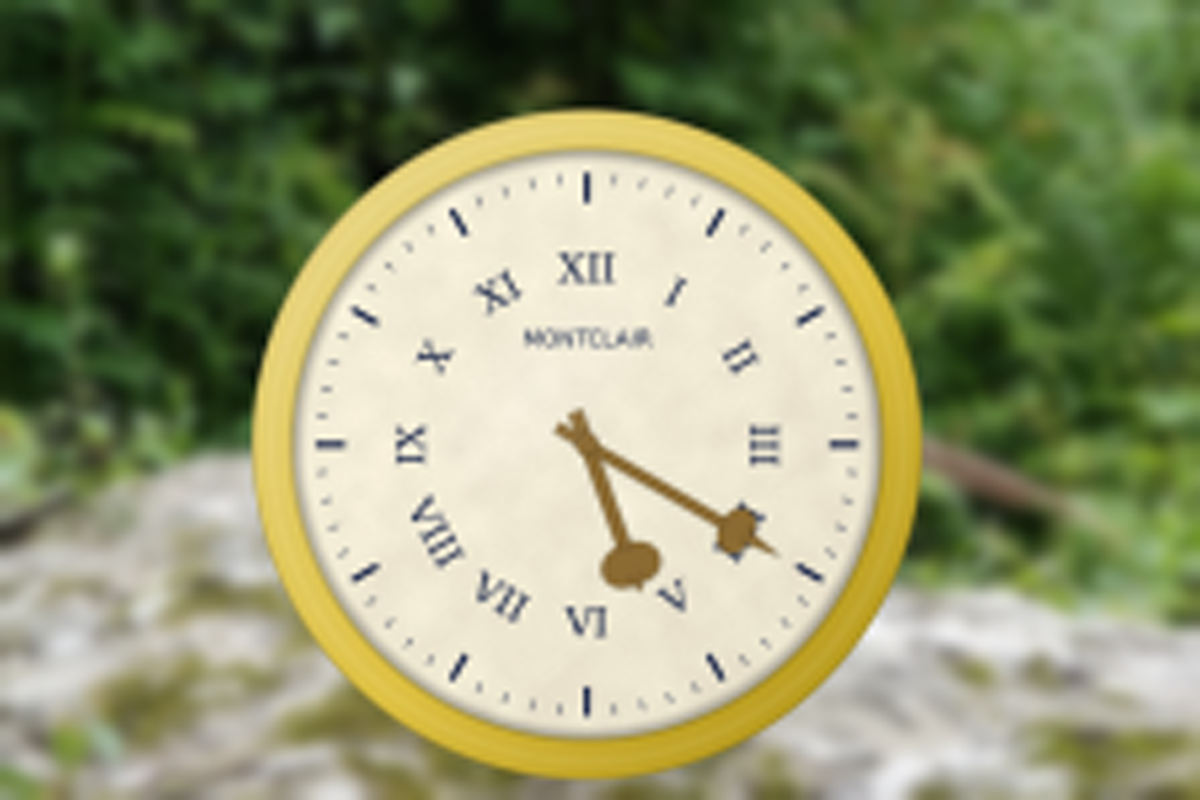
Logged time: 5 h 20 min
